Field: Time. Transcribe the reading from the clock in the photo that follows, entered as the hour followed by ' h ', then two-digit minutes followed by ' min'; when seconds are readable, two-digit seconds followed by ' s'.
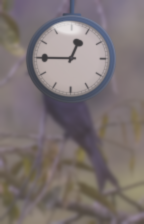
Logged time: 12 h 45 min
